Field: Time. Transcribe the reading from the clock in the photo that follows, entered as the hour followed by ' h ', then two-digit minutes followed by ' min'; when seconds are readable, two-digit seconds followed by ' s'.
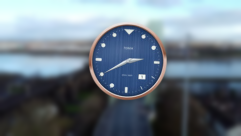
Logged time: 2 h 40 min
